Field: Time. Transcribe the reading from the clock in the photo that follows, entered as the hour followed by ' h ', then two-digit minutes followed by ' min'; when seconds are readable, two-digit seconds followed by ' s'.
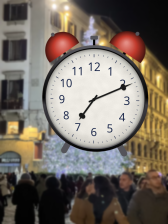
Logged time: 7 h 11 min
